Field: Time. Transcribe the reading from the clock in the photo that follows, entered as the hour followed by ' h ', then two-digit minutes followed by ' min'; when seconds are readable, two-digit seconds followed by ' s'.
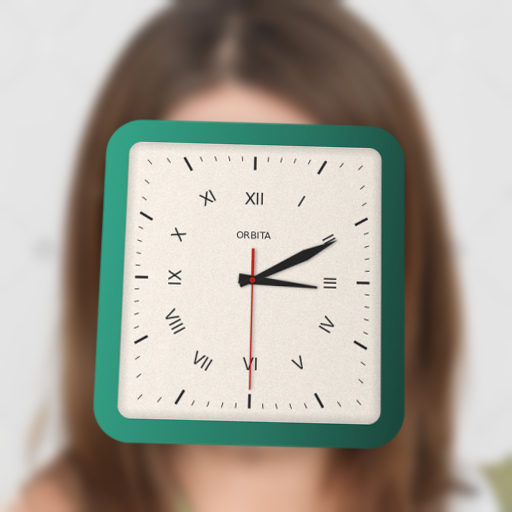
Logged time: 3 h 10 min 30 s
